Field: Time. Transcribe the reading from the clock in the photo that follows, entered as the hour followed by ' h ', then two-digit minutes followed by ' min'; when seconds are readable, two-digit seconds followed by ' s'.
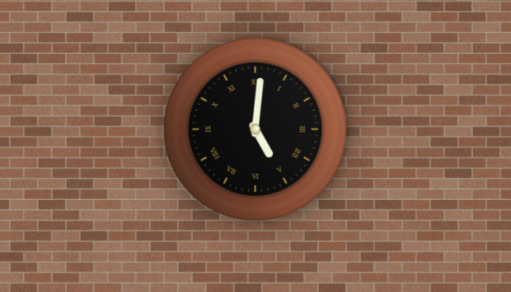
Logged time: 5 h 01 min
